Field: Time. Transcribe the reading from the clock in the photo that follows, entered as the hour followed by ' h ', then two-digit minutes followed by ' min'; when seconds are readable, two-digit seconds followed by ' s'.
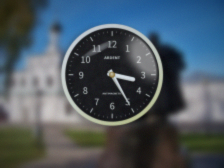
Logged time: 3 h 25 min
